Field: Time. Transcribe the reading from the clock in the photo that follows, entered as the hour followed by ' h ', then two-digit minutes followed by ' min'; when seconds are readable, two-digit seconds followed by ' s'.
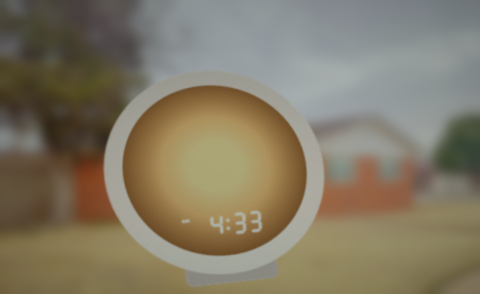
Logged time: 4 h 33 min
